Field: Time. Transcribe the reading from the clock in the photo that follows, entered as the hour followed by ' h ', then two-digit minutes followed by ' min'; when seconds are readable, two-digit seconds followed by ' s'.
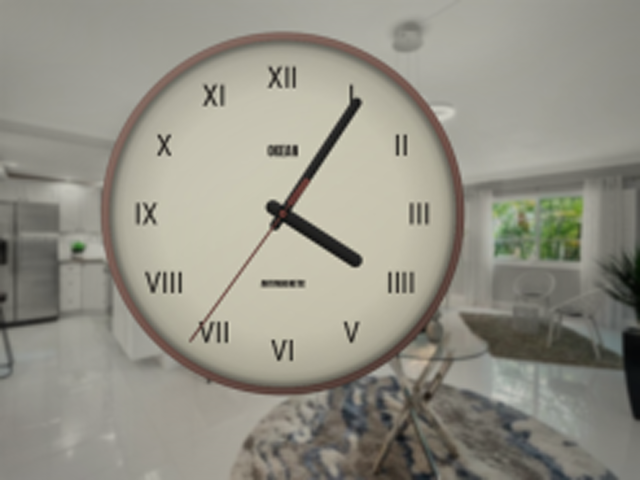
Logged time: 4 h 05 min 36 s
